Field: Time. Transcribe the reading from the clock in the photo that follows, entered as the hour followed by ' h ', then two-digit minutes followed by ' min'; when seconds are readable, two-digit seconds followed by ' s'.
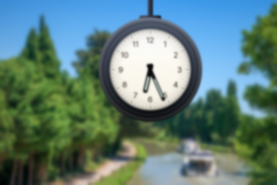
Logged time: 6 h 26 min
